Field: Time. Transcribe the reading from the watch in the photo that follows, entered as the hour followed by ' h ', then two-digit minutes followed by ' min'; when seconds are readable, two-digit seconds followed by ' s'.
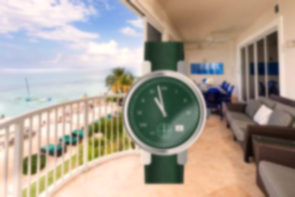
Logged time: 10 h 58 min
